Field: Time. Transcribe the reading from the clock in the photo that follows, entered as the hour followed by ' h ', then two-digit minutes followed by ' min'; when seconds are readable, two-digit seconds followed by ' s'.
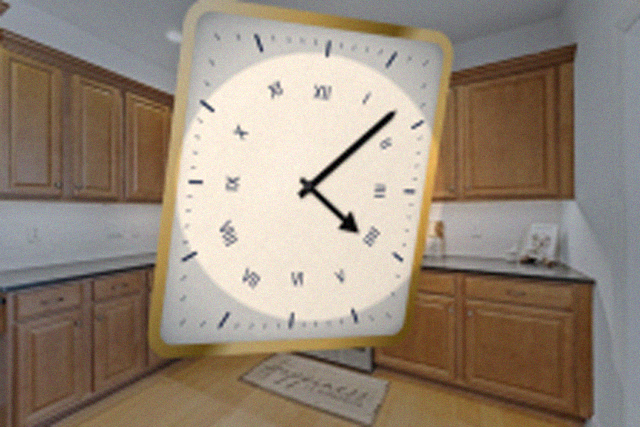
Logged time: 4 h 08 min
